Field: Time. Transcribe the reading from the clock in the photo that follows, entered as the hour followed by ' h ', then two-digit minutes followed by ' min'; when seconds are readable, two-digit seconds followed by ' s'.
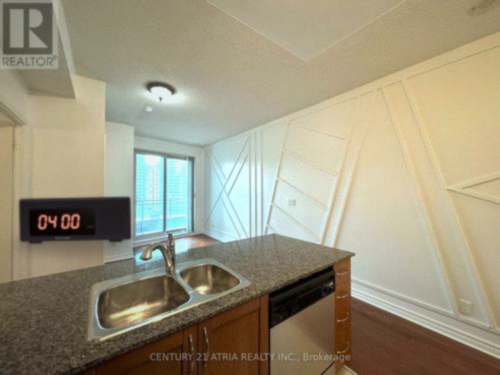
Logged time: 4 h 00 min
